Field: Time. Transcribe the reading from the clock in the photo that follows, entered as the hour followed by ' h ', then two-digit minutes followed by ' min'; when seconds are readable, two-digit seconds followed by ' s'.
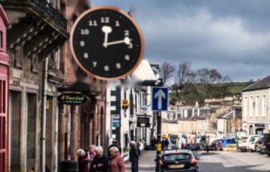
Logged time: 12 h 13 min
